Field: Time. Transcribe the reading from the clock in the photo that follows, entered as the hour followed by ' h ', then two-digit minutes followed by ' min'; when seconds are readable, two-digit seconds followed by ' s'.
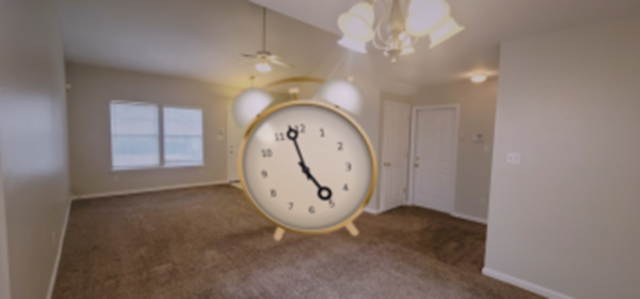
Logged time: 4 h 58 min
